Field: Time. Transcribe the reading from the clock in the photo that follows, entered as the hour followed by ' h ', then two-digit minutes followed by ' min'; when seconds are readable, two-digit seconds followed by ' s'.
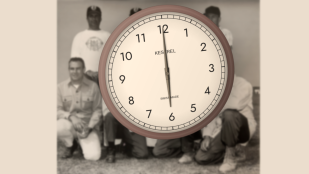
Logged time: 6 h 00 min
